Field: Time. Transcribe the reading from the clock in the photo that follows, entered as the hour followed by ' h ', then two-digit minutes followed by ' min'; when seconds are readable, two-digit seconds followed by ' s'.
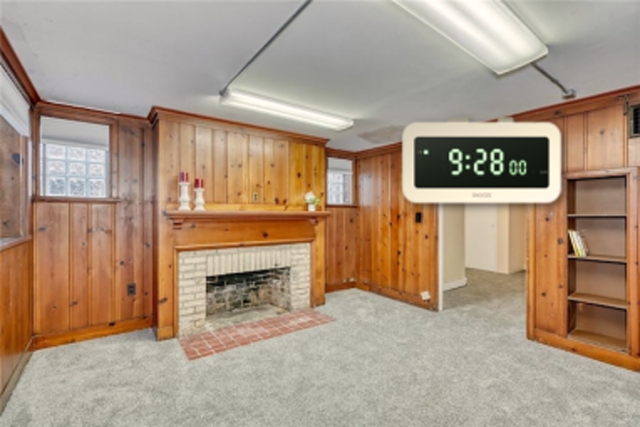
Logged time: 9 h 28 min 00 s
